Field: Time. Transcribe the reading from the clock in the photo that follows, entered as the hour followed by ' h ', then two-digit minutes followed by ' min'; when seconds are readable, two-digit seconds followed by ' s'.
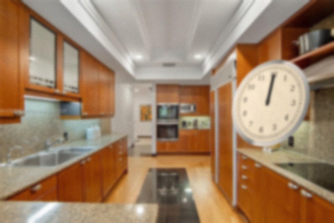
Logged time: 12 h 00 min
